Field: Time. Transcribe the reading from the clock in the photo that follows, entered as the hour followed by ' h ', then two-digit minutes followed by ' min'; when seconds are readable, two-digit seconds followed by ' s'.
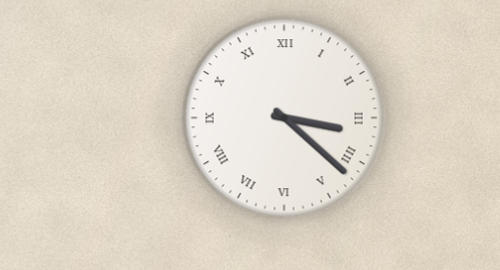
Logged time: 3 h 22 min
